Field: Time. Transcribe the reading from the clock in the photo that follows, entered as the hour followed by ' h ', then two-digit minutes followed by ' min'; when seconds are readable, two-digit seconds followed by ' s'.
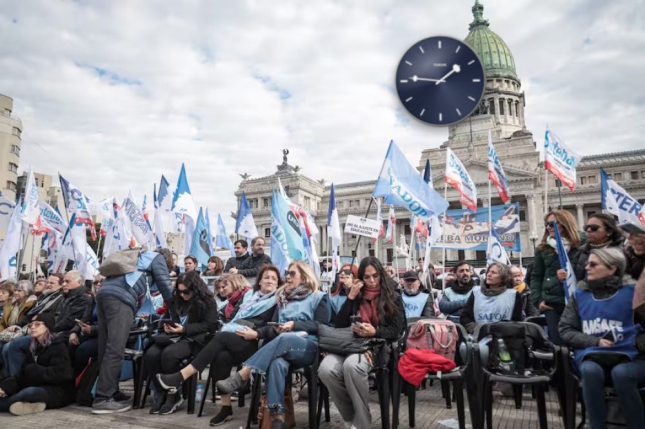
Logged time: 1 h 46 min
